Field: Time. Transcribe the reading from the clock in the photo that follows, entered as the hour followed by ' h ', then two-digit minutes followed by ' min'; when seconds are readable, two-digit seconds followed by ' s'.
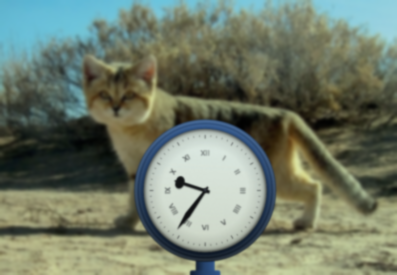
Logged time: 9 h 36 min
